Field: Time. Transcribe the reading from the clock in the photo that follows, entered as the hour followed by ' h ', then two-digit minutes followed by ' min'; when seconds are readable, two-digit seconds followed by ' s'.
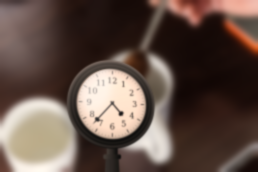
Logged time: 4 h 37 min
